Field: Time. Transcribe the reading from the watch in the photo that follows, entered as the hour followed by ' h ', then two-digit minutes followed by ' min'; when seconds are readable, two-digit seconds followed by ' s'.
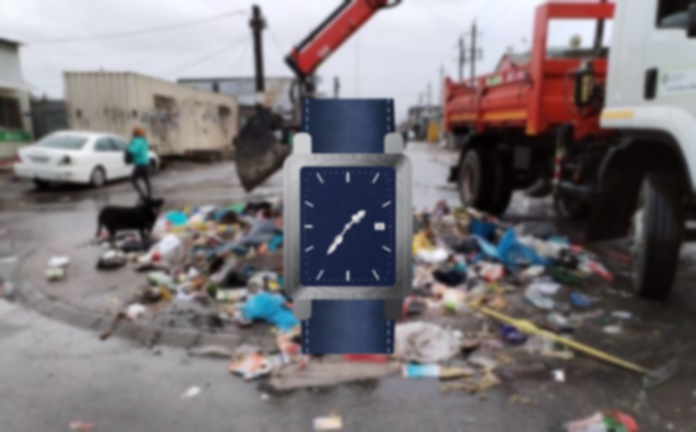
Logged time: 1 h 36 min
